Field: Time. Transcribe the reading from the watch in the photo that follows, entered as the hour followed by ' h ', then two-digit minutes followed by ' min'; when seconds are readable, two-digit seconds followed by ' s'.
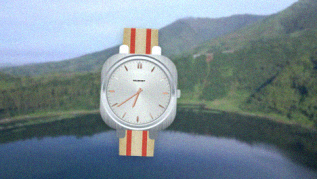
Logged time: 6 h 39 min
